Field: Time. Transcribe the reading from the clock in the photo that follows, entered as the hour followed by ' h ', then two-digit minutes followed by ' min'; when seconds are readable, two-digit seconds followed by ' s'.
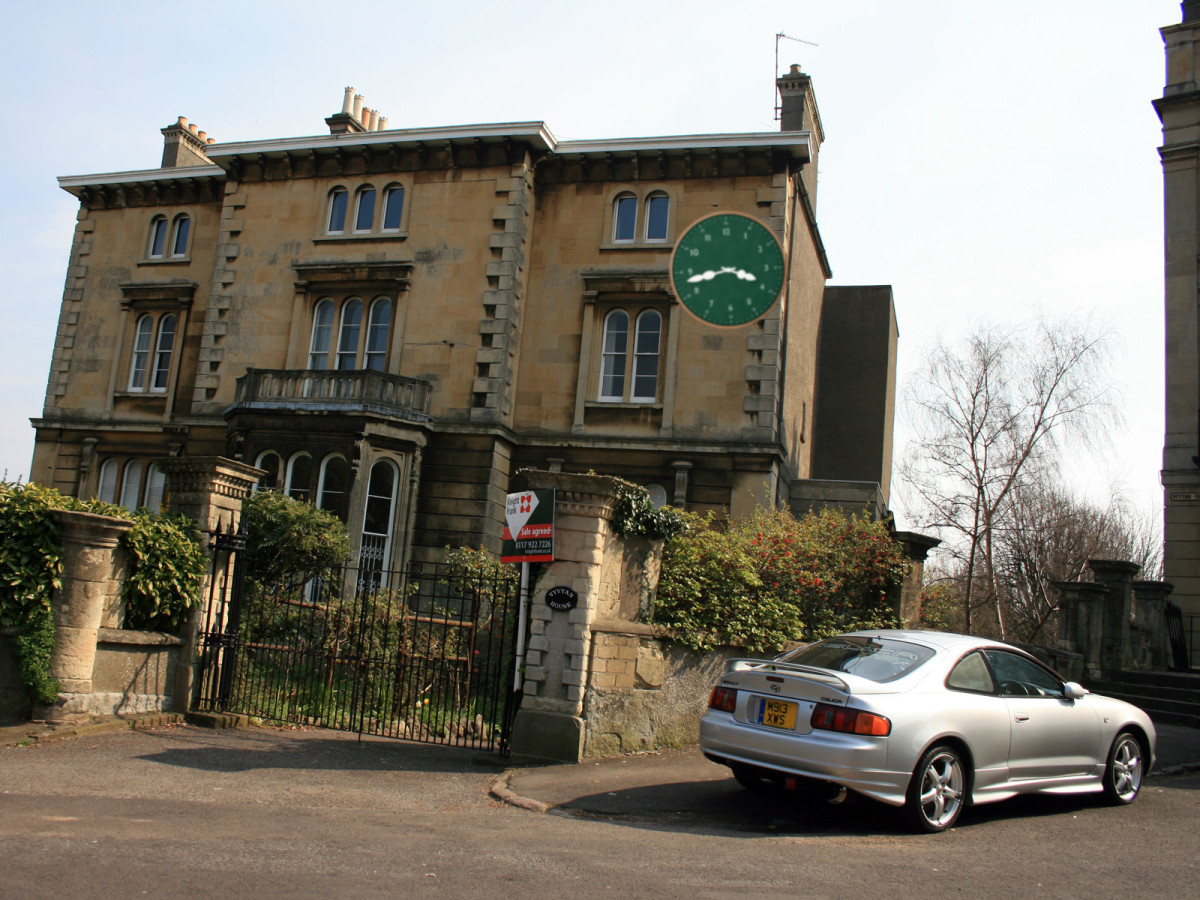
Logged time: 3 h 43 min
